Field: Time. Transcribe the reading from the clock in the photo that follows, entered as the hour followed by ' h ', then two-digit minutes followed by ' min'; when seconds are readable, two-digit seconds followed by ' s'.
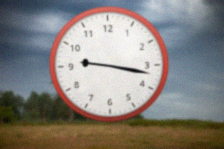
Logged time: 9 h 17 min
